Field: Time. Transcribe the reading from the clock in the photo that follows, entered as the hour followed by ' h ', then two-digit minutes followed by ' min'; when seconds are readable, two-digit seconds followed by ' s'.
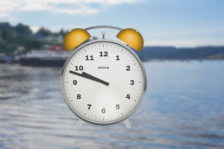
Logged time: 9 h 48 min
